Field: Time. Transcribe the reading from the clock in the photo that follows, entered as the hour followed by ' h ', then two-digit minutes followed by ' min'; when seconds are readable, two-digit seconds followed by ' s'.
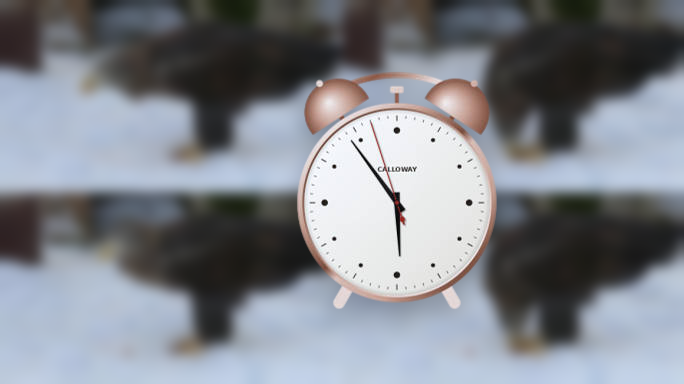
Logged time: 5 h 53 min 57 s
